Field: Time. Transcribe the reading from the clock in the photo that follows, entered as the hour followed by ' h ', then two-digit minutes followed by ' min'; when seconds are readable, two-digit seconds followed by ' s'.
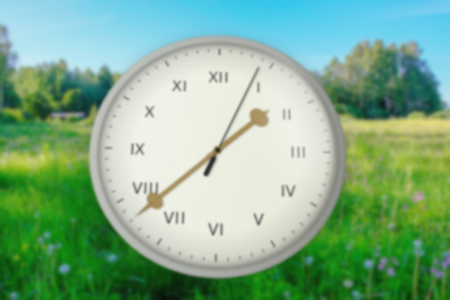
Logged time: 1 h 38 min 04 s
